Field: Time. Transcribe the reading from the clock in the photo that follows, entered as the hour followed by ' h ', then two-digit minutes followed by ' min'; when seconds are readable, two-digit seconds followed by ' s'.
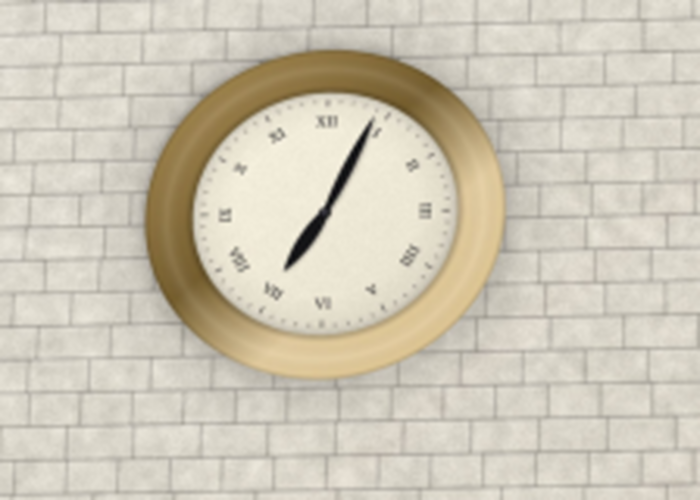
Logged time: 7 h 04 min
